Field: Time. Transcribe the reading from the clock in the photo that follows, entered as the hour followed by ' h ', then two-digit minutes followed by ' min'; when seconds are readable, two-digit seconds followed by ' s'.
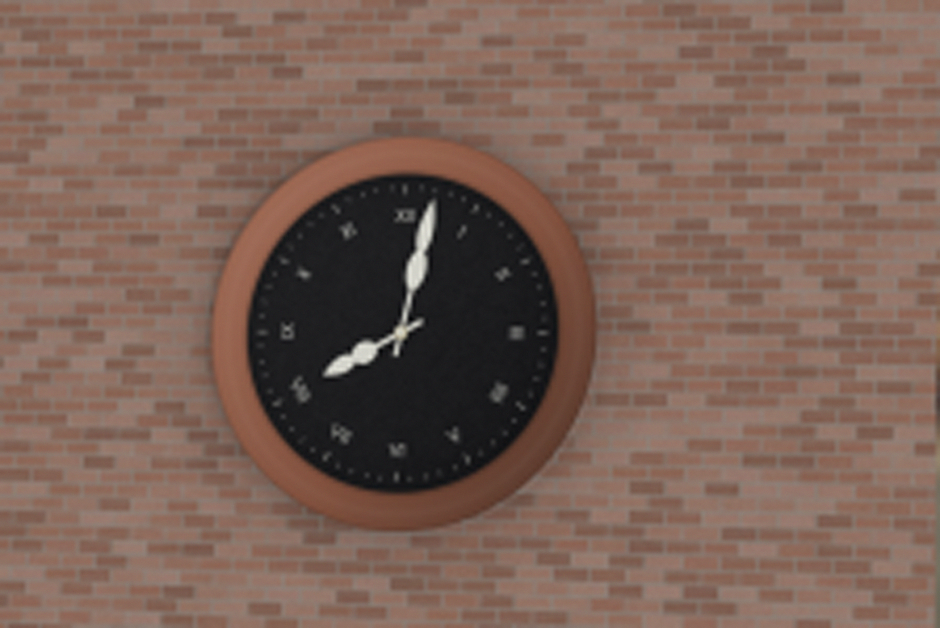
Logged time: 8 h 02 min
